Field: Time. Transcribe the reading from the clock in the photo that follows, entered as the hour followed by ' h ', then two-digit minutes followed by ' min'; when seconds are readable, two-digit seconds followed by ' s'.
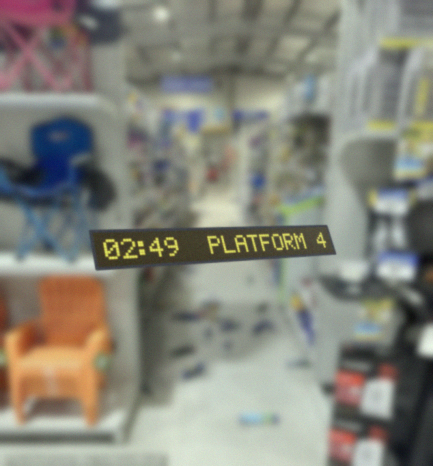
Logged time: 2 h 49 min
